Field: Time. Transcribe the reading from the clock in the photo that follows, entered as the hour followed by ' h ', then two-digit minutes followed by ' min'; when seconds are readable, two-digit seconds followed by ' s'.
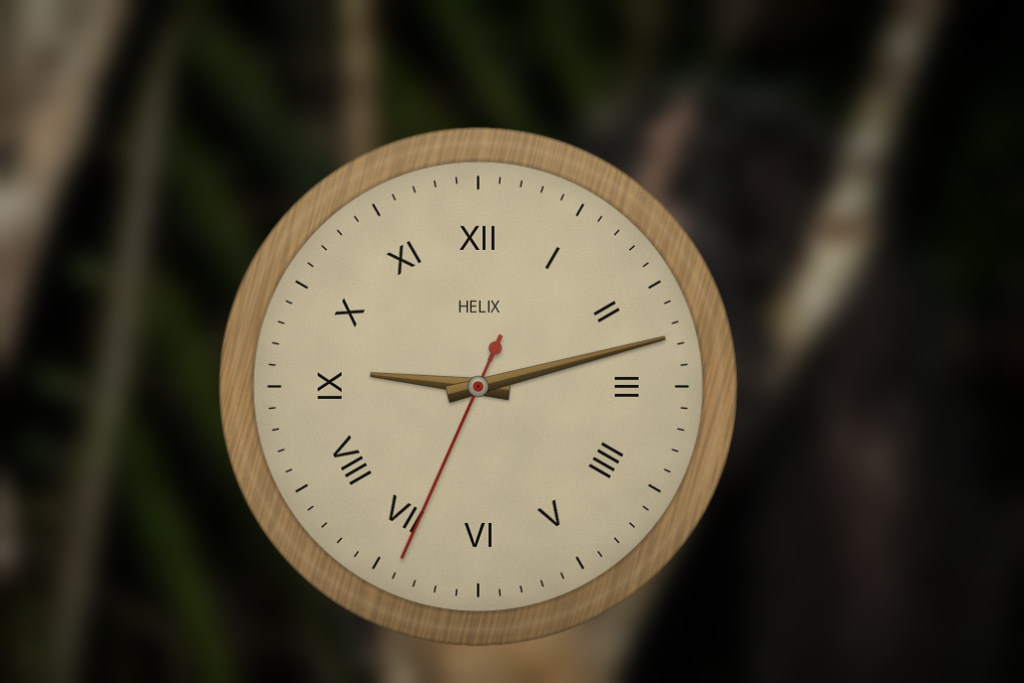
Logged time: 9 h 12 min 34 s
